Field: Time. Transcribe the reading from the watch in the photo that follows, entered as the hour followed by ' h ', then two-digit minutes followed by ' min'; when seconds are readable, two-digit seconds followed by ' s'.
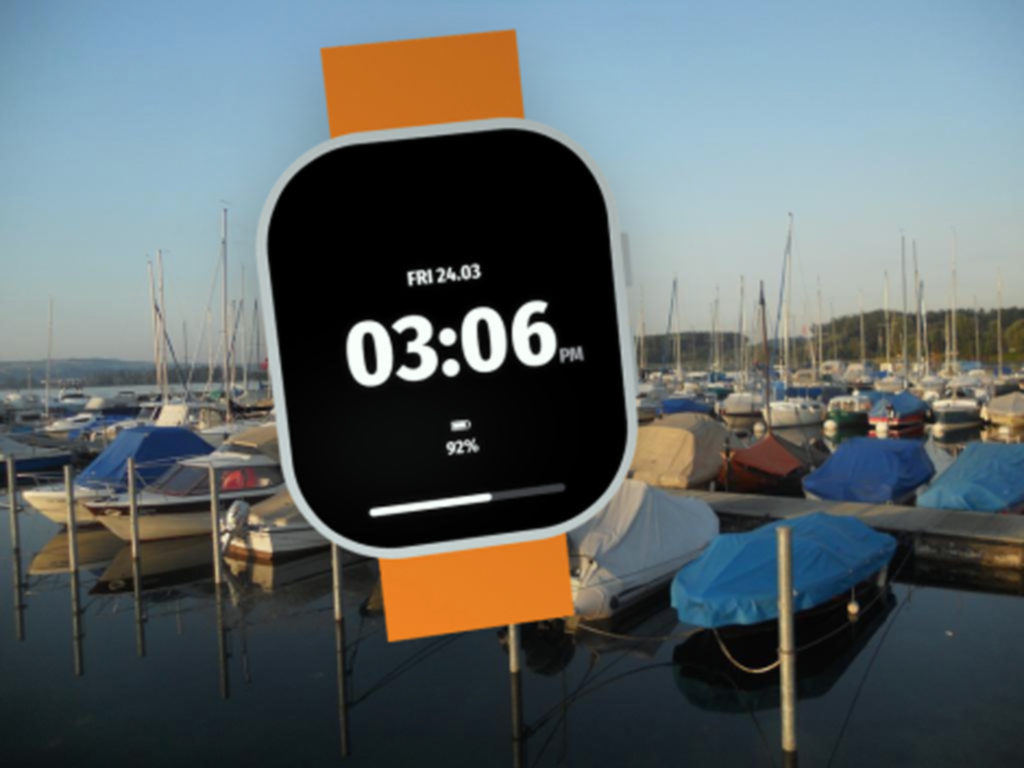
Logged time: 3 h 06 min
